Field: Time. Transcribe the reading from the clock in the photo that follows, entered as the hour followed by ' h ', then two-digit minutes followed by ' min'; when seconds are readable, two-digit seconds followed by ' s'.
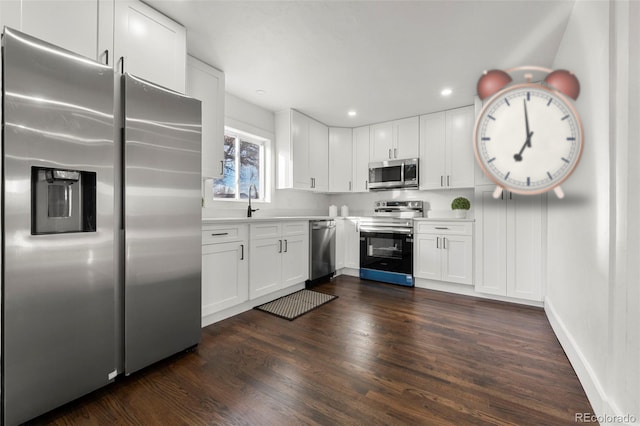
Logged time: 6 h 59 min
